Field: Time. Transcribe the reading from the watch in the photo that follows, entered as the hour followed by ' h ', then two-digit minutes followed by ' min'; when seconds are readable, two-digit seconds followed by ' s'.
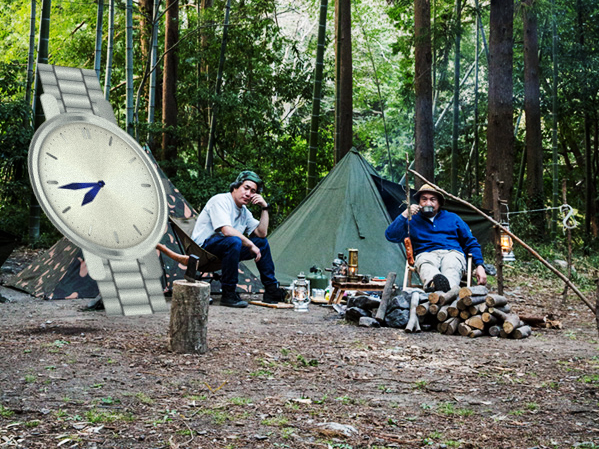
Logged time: 7 h 44 min
